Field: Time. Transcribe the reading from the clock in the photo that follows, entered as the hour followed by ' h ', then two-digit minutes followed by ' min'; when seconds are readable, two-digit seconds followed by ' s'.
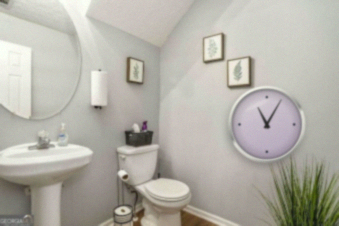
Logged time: 11 h 05 min
